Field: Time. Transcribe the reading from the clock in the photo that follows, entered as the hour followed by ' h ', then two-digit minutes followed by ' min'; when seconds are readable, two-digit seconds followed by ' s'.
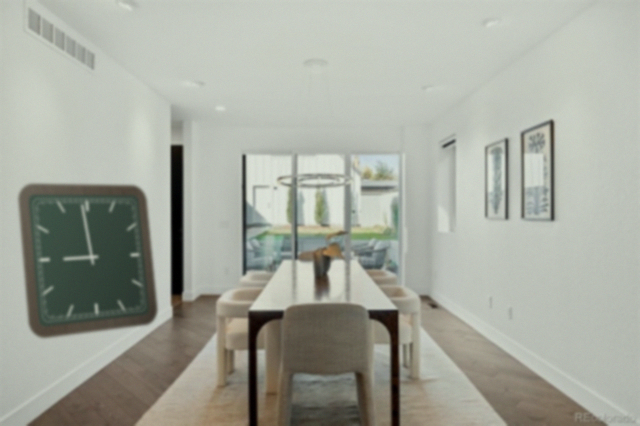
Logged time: 8 h 59 min
